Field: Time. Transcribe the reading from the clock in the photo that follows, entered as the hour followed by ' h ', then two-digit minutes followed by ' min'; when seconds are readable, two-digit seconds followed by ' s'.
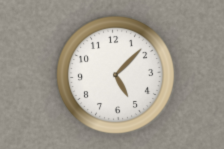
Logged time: 5 h 08 min
